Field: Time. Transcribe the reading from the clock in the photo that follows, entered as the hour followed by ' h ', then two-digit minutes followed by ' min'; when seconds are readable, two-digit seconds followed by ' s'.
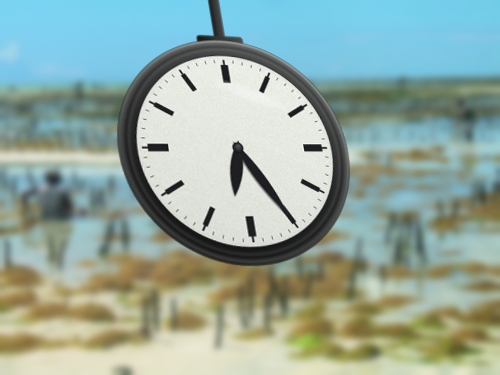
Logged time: 6 h 25 min
